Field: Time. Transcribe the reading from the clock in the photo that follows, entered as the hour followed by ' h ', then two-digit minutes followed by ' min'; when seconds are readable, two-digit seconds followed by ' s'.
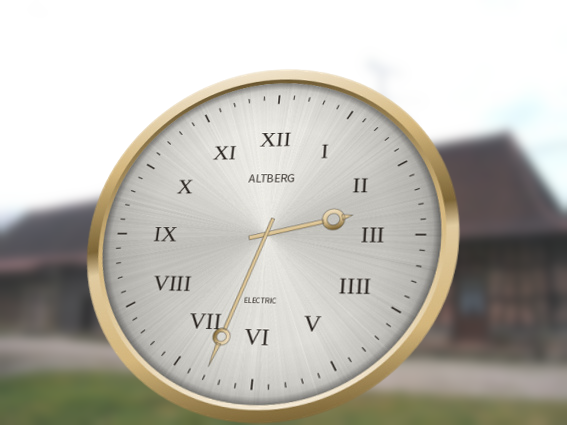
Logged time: 2 h 33 min
